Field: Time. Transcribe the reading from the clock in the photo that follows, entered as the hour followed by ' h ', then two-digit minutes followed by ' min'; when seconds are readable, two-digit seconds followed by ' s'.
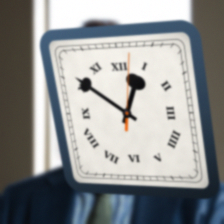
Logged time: 12 h 51 min 02 s
